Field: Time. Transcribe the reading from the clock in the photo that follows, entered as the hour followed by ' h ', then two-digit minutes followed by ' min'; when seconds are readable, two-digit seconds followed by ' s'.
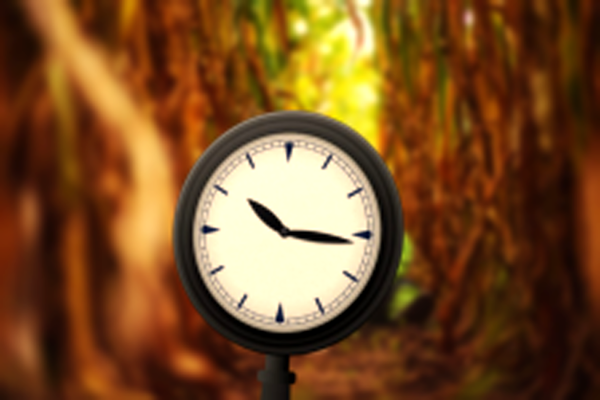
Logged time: 10 h 16 min
